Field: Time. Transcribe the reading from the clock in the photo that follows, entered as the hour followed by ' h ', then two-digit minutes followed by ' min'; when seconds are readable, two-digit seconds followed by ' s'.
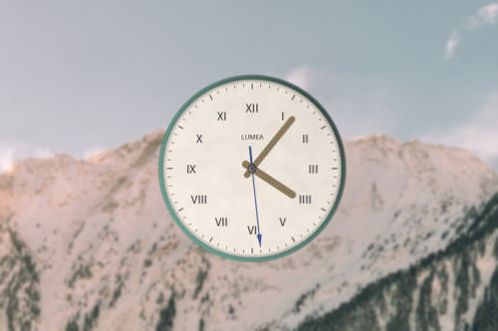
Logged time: 4 h 06 min 29 s
